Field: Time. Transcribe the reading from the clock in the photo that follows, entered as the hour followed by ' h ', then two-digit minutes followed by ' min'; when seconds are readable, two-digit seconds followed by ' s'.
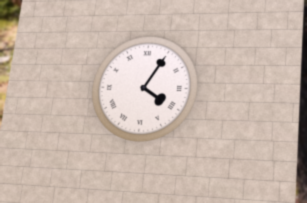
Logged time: 4 h 05 min
